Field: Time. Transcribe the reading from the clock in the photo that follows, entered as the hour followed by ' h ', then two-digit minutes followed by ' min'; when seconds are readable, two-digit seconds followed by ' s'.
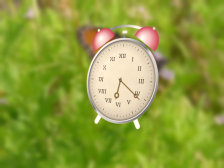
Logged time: 6 h 21 min
